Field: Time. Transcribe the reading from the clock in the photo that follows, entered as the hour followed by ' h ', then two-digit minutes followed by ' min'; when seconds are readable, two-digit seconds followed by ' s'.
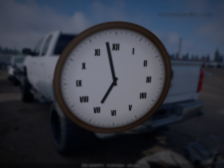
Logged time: 6 h 58 min
